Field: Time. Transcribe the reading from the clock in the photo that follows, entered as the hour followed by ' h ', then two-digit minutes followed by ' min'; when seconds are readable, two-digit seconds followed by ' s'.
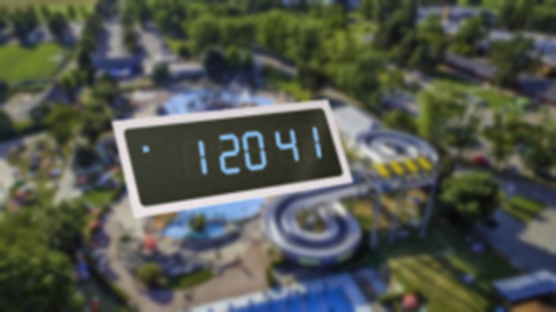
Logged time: 1 h 20 min 41 s
